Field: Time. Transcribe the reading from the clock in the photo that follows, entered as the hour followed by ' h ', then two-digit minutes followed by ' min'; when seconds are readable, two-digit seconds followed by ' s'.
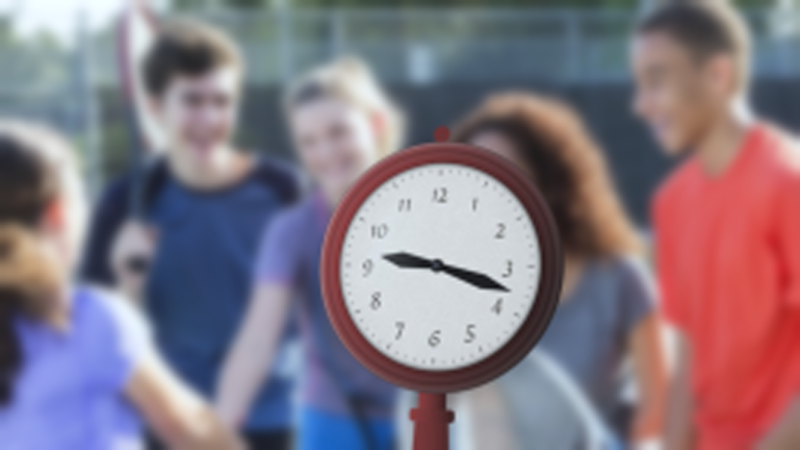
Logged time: 9 h 18 min
